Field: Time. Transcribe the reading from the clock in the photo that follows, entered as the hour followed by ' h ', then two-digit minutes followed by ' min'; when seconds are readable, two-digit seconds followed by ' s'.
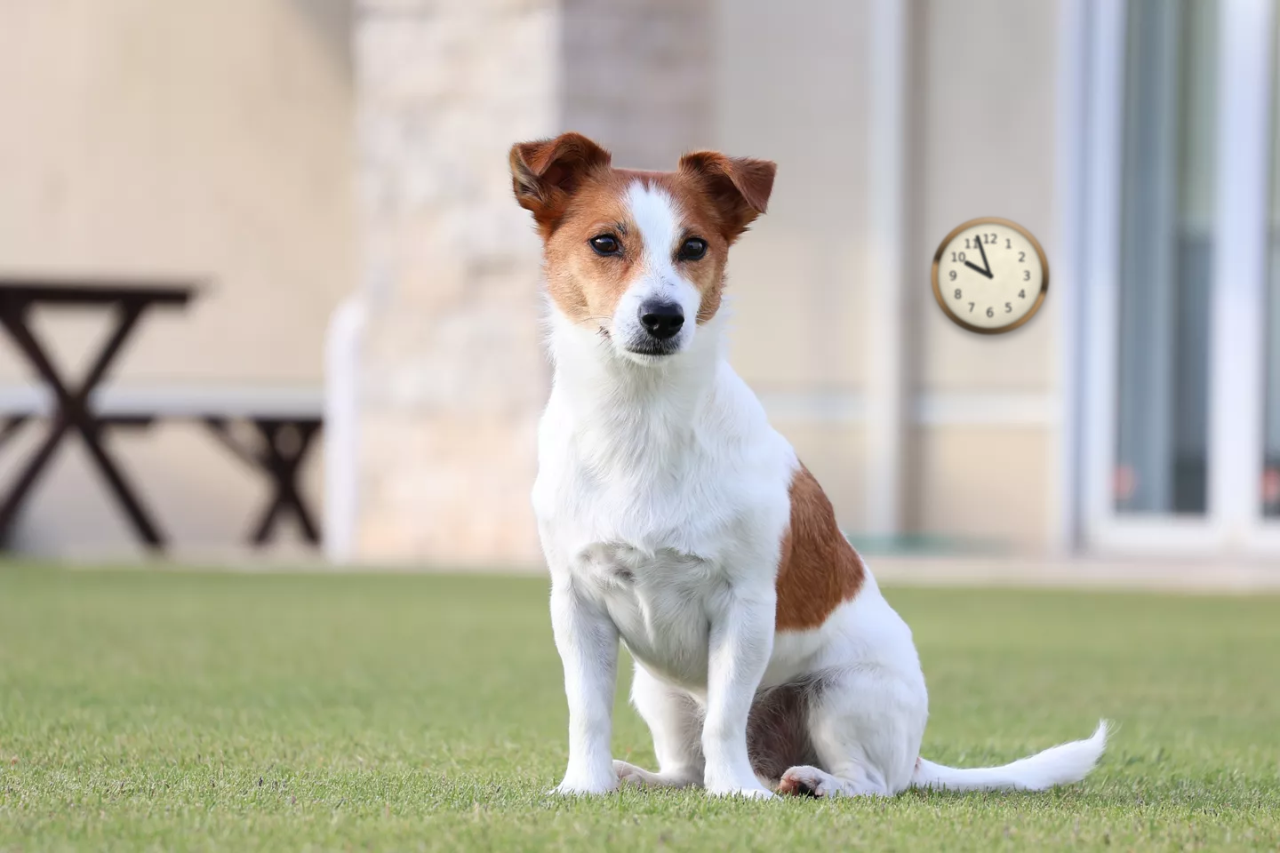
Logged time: 9 h 57 min
